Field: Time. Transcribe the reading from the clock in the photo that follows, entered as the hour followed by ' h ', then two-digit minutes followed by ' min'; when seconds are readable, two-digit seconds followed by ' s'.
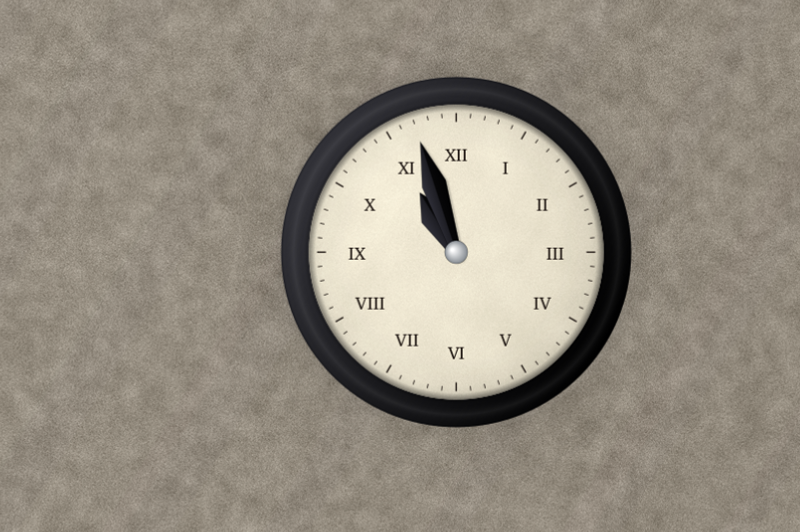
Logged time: 10 h 57 min
